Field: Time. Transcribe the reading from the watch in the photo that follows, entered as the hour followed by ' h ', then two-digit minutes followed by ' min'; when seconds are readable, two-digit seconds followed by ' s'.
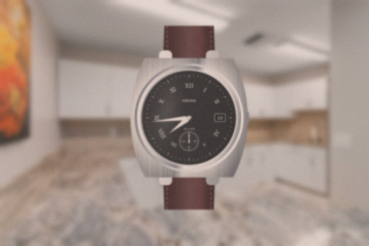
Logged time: 7 h 44 min
